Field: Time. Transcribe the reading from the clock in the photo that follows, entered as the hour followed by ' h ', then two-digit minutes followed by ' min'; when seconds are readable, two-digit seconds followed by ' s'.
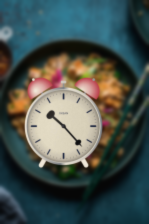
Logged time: 10 h 23 min
